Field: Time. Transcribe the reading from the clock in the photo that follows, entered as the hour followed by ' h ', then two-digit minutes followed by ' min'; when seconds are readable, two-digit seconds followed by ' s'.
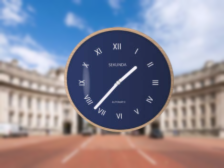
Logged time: 1 h 37 min
